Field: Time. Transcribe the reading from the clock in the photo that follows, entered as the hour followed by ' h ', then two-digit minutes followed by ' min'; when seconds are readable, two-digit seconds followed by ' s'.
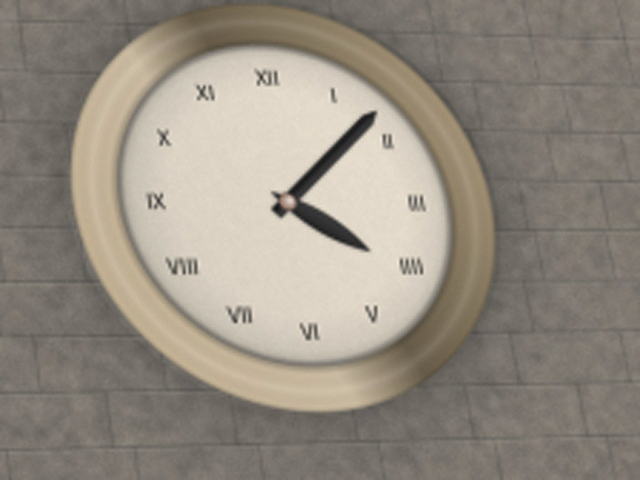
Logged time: 4 h 08 min
